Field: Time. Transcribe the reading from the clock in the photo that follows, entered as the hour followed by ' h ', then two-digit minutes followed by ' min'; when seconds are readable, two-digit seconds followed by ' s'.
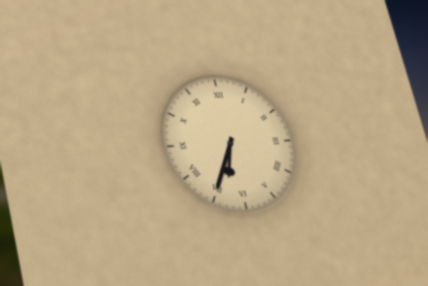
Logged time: 6 h 35 min
